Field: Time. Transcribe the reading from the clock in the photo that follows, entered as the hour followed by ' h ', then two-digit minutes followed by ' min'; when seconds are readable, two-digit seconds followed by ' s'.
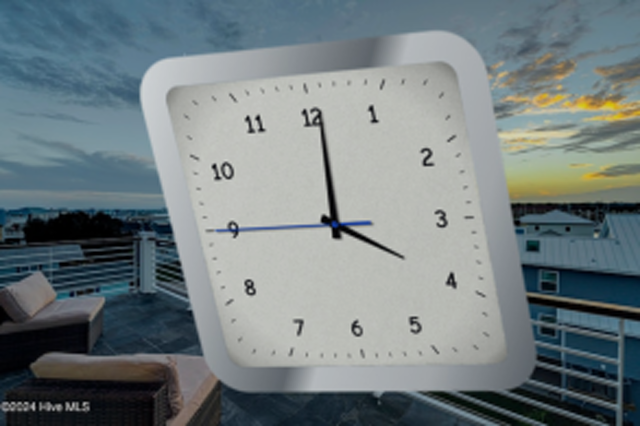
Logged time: 4 h 00 min 45 s
